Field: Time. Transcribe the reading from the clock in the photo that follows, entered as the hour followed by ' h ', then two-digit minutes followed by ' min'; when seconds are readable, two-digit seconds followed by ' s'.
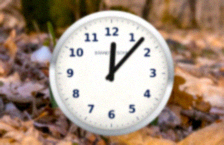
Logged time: 12 h 07 min
